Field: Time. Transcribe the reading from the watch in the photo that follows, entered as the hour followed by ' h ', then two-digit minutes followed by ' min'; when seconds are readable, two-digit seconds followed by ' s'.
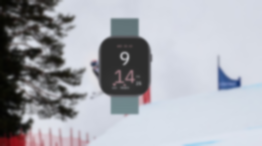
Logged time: 9 h 14 min
